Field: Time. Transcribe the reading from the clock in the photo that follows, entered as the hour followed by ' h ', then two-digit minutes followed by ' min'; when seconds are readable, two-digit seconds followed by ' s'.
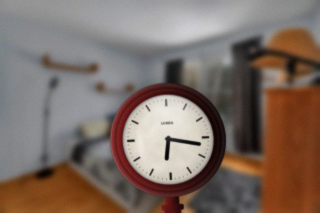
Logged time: 6 h 17 min
